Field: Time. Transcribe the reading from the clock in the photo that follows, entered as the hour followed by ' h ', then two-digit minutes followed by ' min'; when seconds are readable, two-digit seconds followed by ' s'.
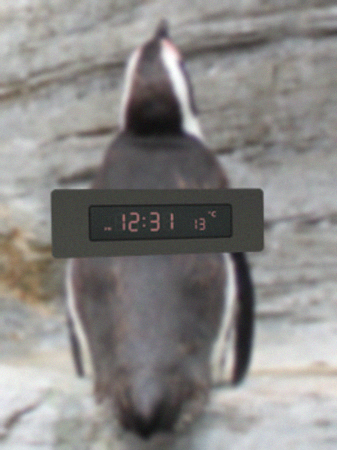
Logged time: 12 h 31 min
